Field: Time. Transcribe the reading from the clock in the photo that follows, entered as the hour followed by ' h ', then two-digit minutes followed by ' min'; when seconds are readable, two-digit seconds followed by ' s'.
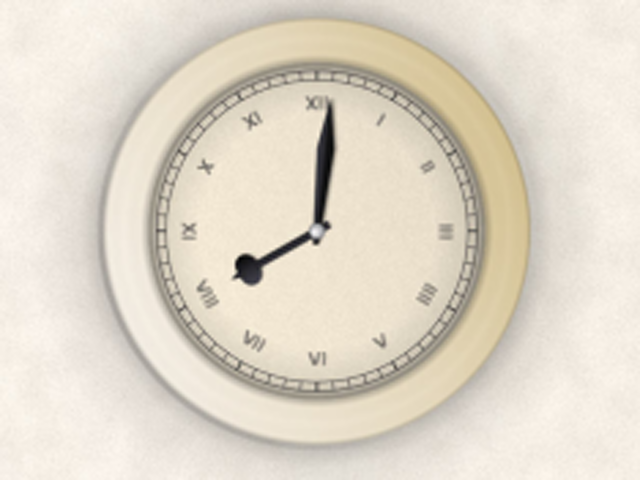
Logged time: 8 h 01 min
